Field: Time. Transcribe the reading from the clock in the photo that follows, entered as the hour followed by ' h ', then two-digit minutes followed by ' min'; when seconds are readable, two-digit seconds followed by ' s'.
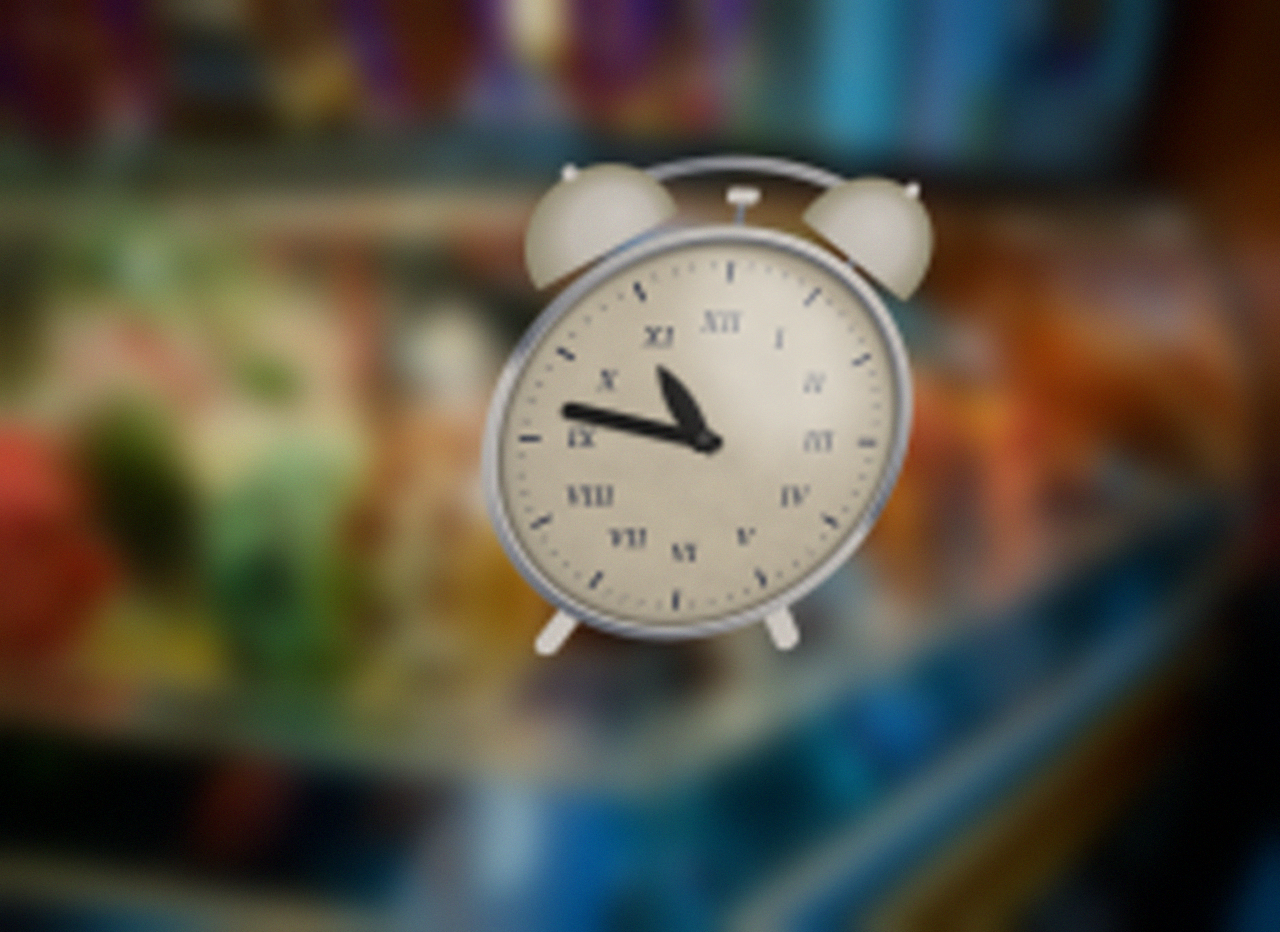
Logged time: 10 h 47 min
